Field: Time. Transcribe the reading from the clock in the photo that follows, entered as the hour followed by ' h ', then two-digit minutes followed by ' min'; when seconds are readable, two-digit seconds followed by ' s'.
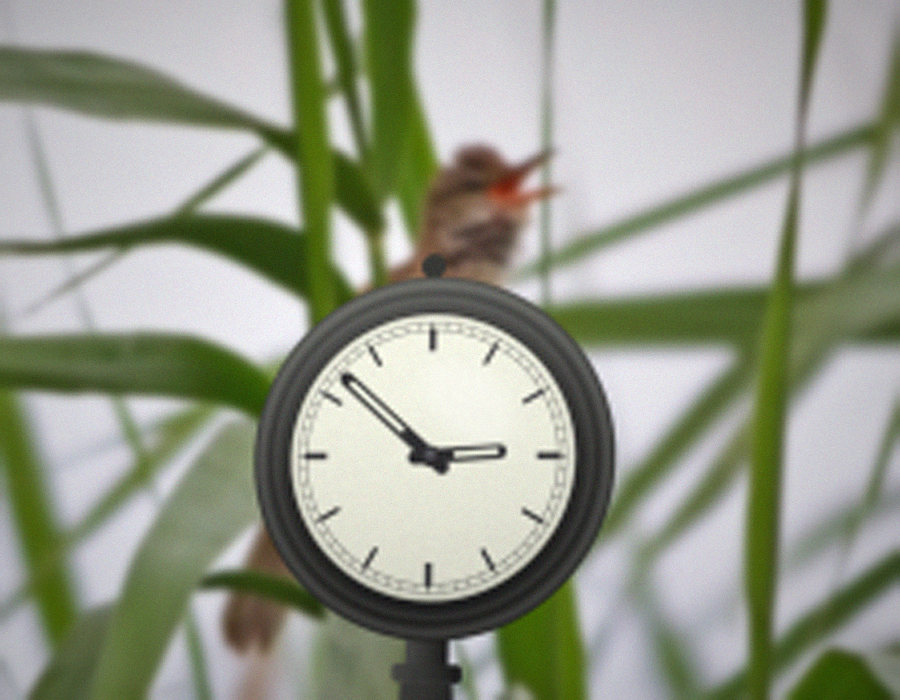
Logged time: 2 h 52 min
